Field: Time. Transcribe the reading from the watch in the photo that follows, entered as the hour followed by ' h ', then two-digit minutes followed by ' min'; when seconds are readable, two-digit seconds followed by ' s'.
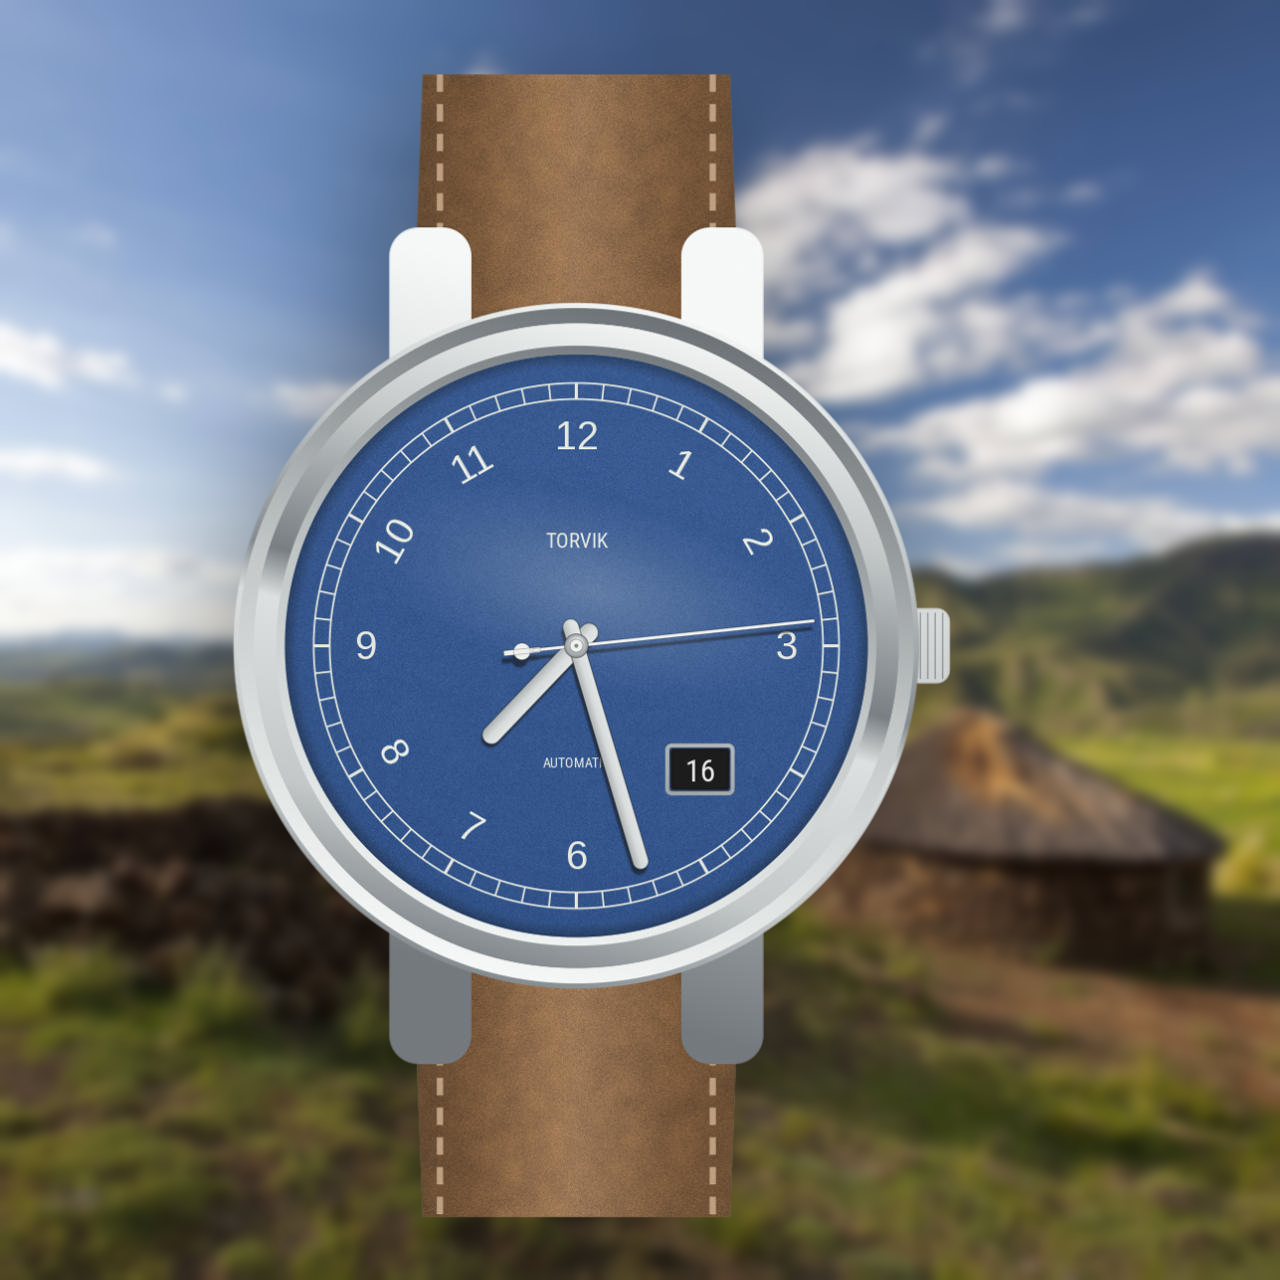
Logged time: 7 h 27 min 14 s
